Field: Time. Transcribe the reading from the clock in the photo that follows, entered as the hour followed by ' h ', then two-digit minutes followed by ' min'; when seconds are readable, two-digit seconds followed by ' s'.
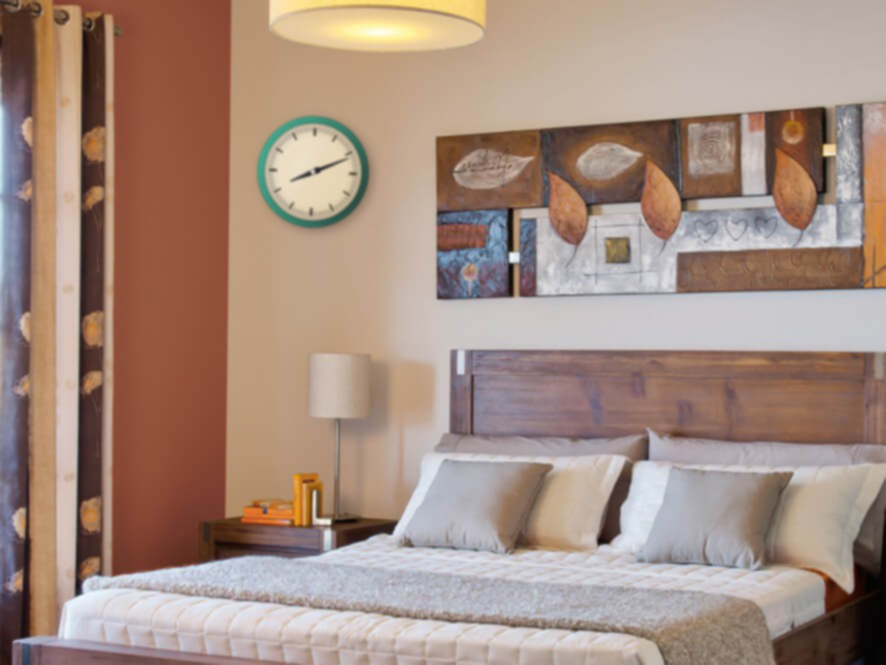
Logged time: 8 h 11 min
